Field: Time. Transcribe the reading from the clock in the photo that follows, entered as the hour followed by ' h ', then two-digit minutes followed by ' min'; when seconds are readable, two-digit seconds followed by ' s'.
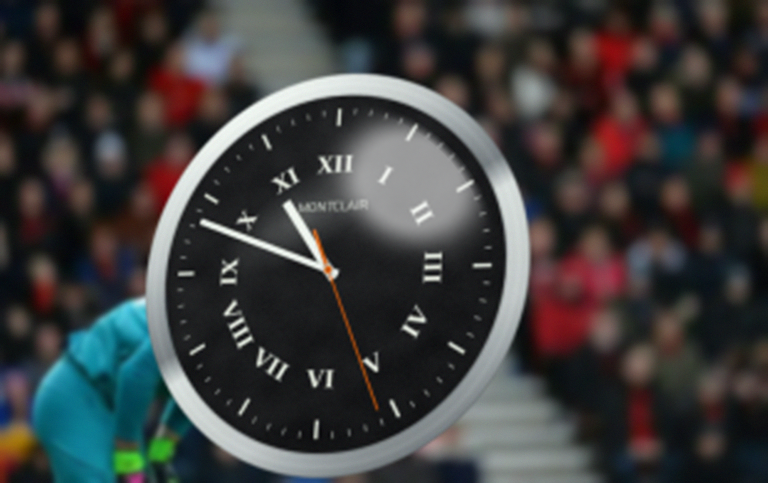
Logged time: 10 h 48 min 26 s
